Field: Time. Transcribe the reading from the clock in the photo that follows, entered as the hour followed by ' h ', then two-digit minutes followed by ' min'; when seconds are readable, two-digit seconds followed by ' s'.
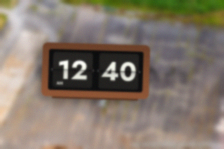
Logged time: 12 h 40 min
